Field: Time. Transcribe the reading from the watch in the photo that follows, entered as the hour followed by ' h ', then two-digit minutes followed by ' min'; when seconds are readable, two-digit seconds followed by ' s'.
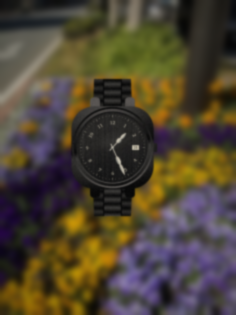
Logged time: 1 h 26 min
